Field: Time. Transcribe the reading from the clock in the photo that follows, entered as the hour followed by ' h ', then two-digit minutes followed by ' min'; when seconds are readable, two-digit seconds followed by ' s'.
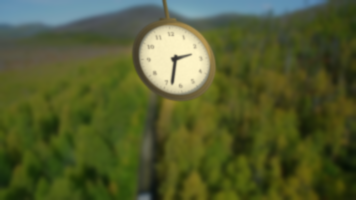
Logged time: 2 h 33 min
